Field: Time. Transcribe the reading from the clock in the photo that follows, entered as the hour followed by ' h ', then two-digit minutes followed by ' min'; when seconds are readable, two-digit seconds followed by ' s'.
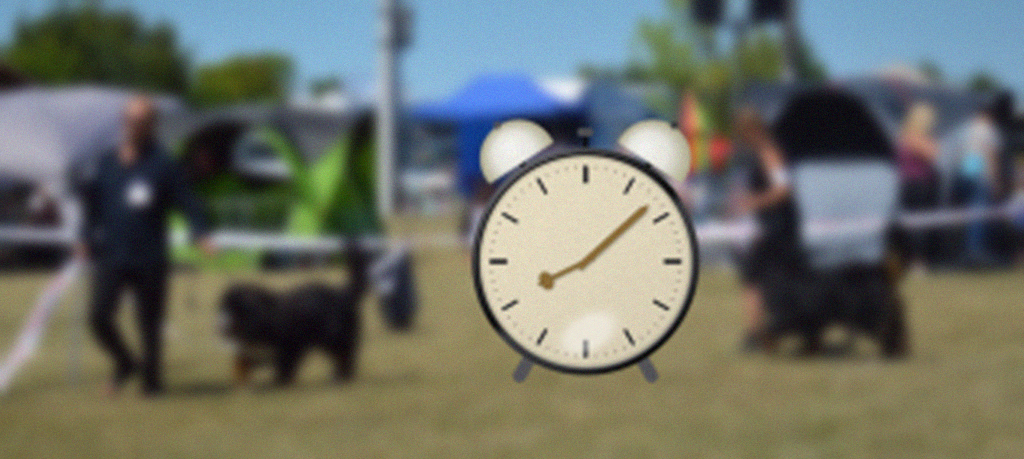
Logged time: 8 h 08 min
